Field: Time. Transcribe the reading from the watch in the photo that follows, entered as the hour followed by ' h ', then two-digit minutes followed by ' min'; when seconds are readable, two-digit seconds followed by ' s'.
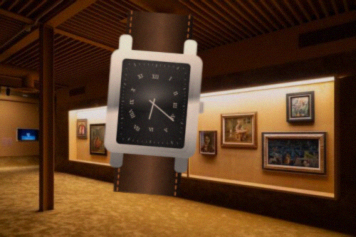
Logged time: 6 h 21 min
